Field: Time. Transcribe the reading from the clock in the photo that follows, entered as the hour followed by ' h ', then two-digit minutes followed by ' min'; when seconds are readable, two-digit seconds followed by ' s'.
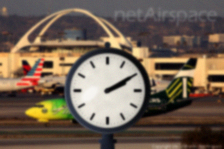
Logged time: 2 h 10 min
